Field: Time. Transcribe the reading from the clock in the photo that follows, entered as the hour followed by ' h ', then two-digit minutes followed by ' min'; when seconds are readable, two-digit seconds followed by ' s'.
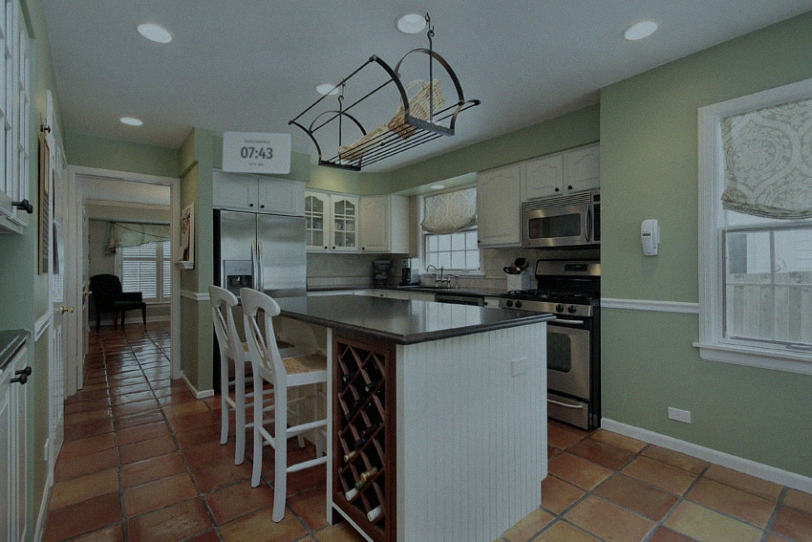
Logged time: 7 h 43 min
